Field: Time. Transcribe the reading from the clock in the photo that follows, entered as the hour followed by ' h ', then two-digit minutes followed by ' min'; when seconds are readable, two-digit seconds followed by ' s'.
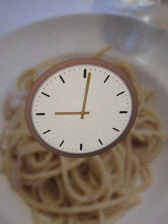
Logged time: 9 h 01 min
